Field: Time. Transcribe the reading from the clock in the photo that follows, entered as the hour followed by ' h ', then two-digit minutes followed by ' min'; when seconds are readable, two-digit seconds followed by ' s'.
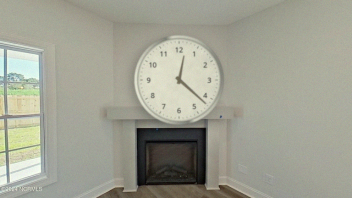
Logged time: 12 h 22 min
